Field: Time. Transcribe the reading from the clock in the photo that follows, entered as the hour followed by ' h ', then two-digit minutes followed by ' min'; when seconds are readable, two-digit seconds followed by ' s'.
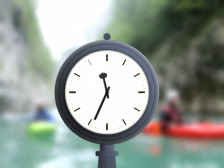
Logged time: 11 h 34 min
